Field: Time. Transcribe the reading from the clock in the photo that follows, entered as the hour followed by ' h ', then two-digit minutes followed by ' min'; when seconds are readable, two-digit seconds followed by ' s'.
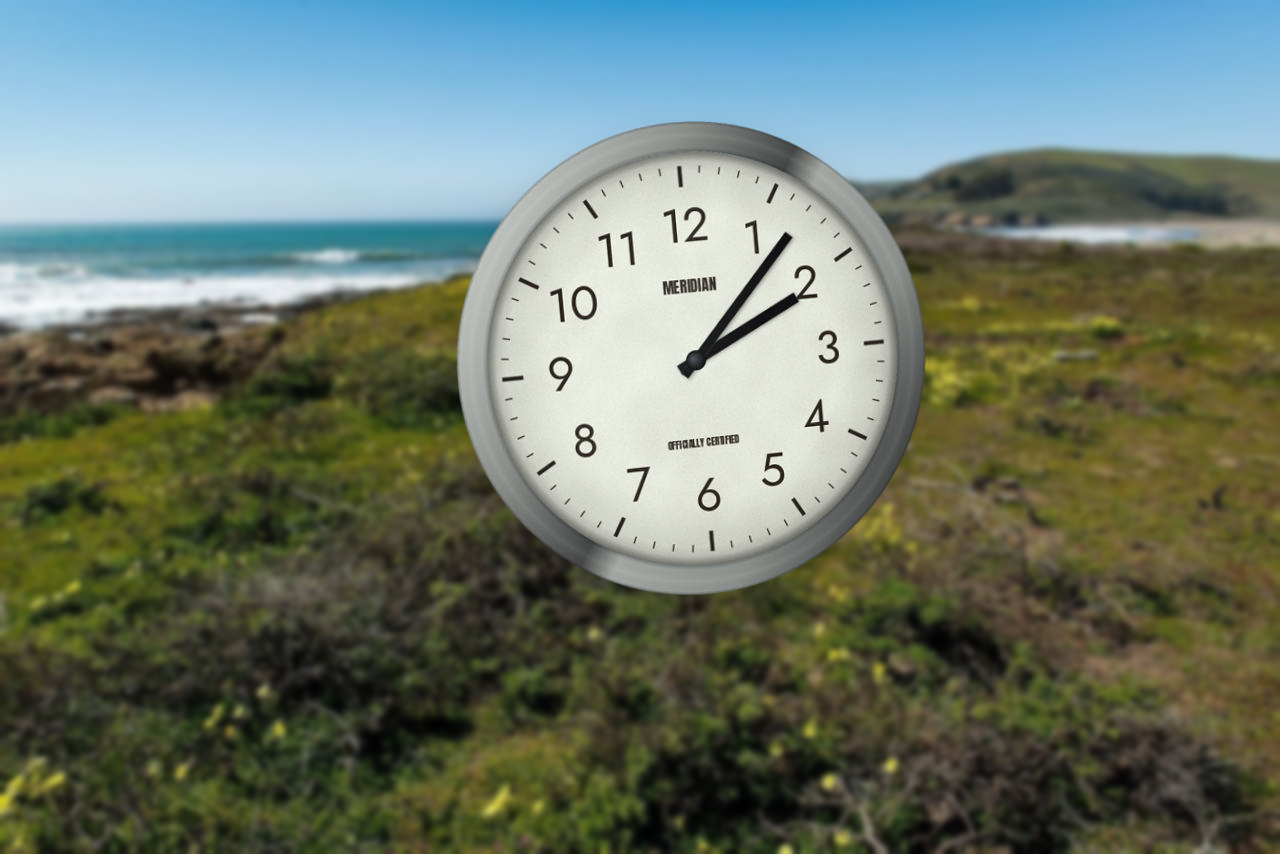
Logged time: 2 h 07 min
